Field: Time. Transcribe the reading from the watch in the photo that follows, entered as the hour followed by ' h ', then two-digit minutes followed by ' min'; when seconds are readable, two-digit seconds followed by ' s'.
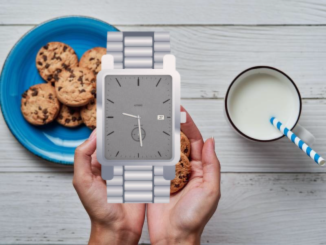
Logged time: 9 h 29 min
